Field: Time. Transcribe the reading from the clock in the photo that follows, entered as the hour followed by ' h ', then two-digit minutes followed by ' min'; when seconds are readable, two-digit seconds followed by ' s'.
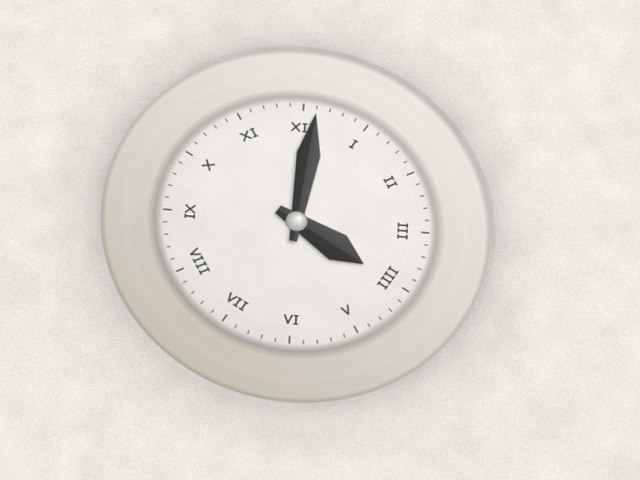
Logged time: 4 h 01 min
